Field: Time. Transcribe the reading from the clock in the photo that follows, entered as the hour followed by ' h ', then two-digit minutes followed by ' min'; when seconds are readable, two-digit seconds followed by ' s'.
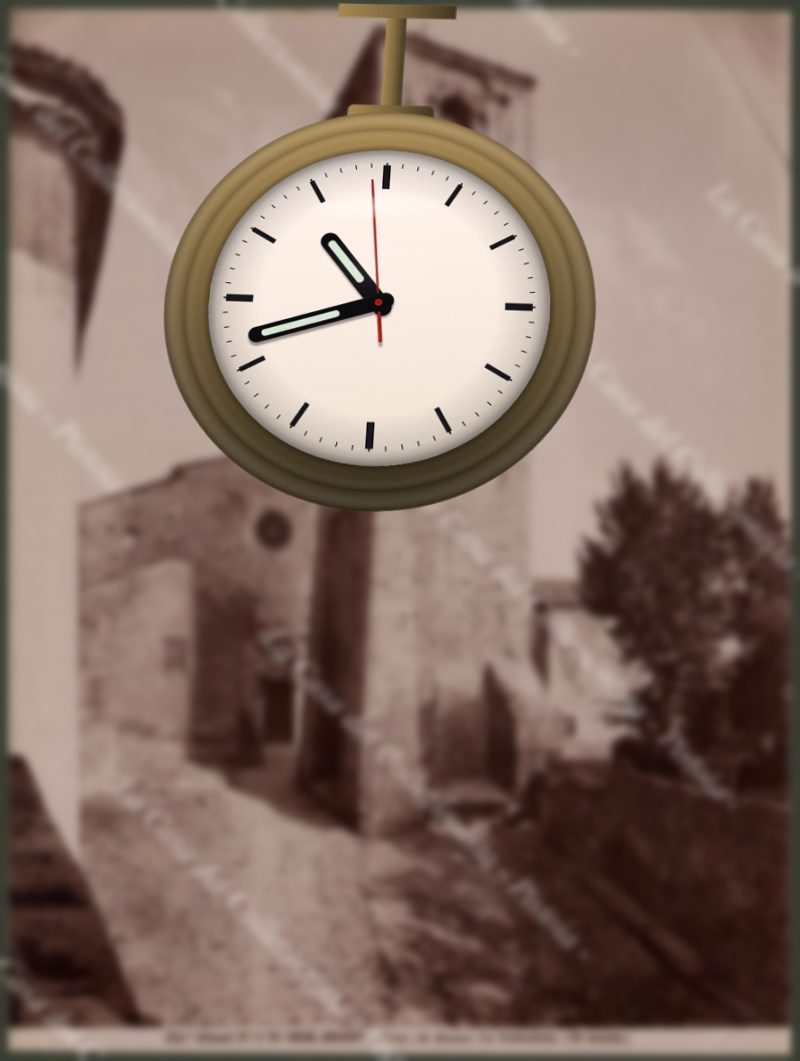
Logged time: 10 h 41 min 59 s
